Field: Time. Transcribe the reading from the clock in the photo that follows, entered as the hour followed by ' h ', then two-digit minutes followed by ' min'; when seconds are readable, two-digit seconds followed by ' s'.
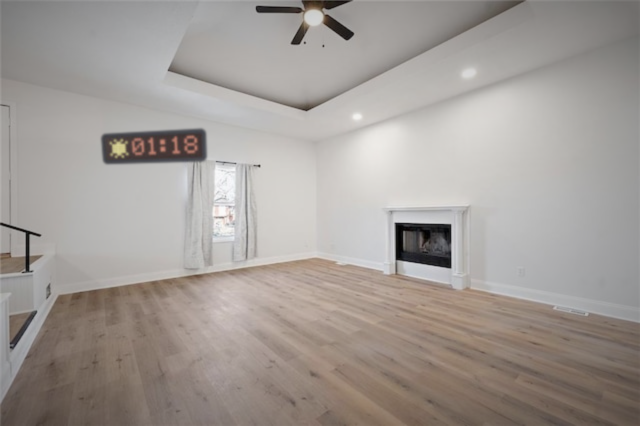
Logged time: 1 h 18 min
